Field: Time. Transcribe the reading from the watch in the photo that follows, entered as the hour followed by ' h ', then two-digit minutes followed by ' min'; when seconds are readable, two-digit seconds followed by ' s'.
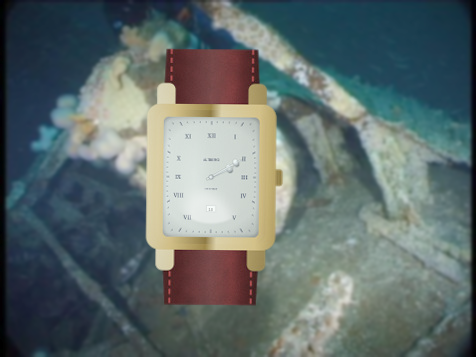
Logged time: 2 h 10 min
